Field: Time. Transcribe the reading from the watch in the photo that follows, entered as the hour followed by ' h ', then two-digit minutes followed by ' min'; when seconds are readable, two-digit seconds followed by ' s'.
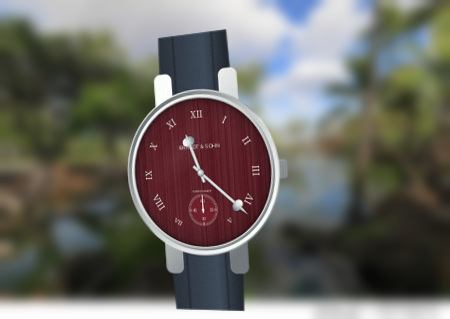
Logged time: 11 h 22 min
